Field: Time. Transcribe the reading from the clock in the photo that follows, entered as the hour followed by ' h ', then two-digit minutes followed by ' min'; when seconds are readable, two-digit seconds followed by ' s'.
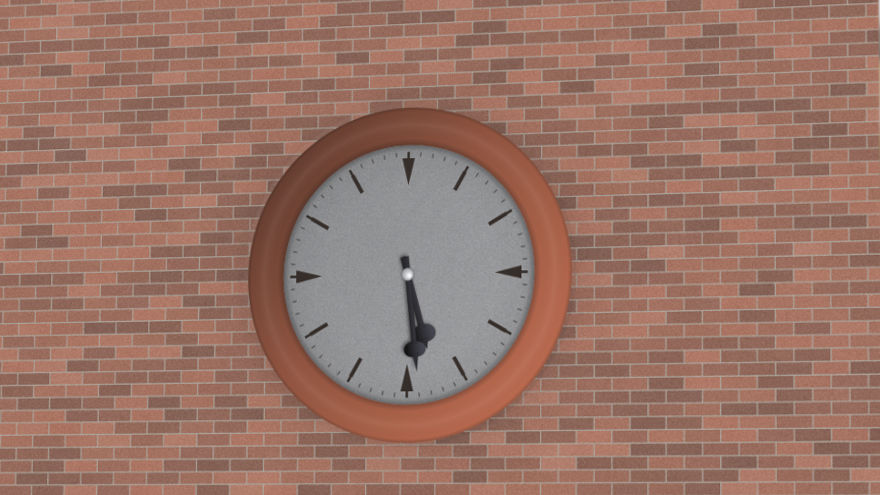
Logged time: 5 h 29 min
